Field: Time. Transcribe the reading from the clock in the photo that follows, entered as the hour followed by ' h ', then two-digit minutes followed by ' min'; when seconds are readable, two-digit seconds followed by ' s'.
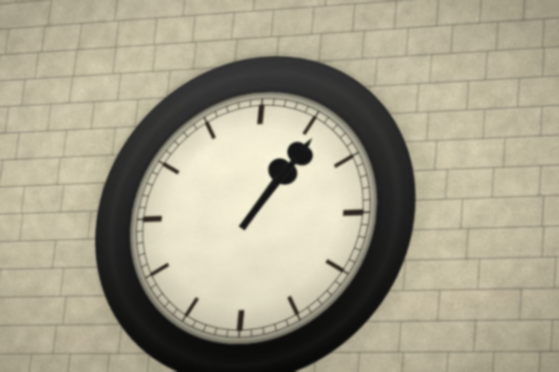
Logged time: 1 h 06 min
